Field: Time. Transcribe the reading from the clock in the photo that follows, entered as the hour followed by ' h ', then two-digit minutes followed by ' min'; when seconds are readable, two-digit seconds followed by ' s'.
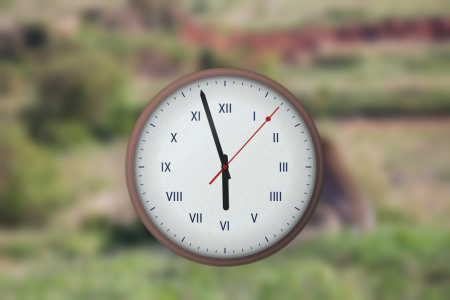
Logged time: 5 h 57 min 07 s
